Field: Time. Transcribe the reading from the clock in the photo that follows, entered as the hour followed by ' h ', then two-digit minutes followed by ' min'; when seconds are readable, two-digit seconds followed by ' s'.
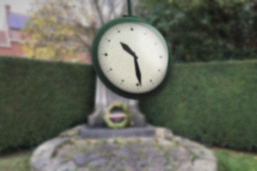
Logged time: 10 h 29 min
